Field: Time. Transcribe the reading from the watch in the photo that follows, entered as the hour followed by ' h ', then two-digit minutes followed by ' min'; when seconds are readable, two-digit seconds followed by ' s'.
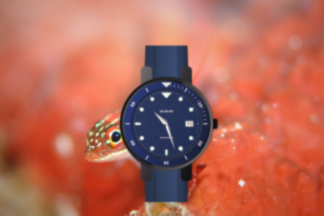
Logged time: 10 h 27 min
